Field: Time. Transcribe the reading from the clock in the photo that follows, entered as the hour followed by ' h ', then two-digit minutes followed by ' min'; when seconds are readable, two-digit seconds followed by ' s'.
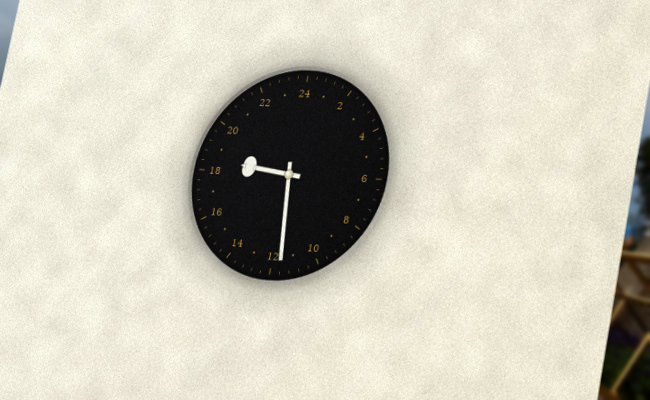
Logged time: 18 h 29 min
